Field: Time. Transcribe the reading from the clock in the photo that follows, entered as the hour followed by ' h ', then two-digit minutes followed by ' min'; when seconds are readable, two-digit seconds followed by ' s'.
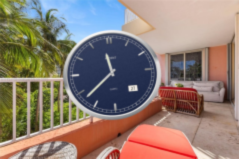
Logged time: 11 h 38 min
